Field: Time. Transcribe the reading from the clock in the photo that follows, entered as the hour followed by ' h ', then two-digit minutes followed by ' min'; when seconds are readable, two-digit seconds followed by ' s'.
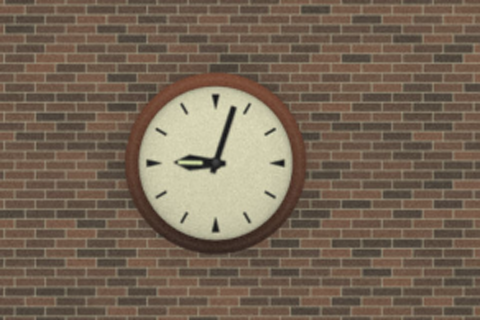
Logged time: 9 h 03 min
